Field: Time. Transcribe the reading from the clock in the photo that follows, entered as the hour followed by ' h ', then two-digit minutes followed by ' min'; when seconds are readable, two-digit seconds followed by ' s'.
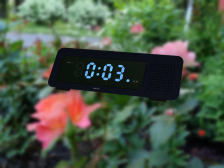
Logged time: 0 h 03 min
